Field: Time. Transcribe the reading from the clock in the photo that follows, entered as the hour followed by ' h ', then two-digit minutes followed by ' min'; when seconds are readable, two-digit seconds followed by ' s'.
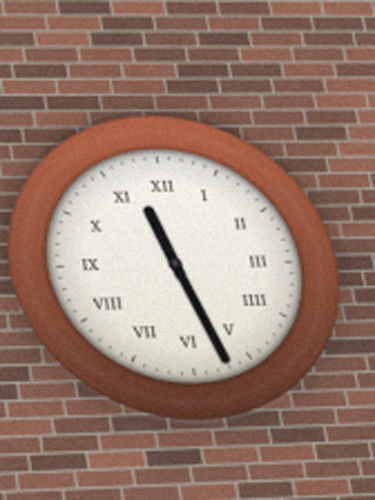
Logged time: 11 h 27 min
